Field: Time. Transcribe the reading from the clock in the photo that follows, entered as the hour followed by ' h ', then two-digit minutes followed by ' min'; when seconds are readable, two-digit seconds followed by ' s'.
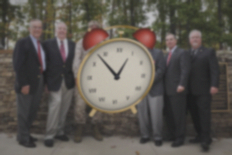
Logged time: 12 h 53 min
